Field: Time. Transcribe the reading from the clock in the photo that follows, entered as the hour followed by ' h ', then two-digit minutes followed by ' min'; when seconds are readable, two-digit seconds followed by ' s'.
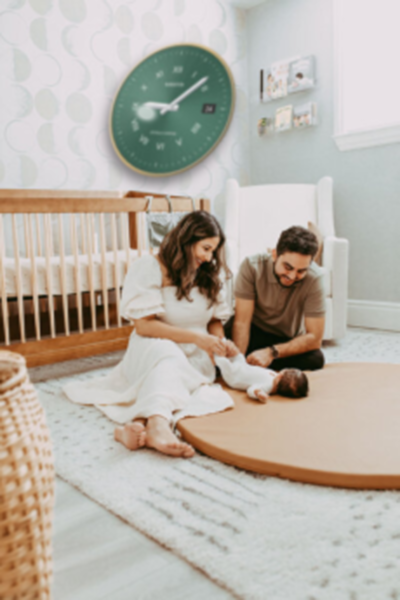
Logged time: 9 h 08 min
